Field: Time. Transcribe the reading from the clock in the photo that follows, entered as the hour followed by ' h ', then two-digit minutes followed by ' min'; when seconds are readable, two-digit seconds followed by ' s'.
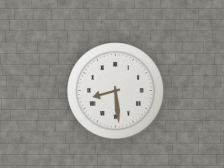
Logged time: 8 h 29 min
